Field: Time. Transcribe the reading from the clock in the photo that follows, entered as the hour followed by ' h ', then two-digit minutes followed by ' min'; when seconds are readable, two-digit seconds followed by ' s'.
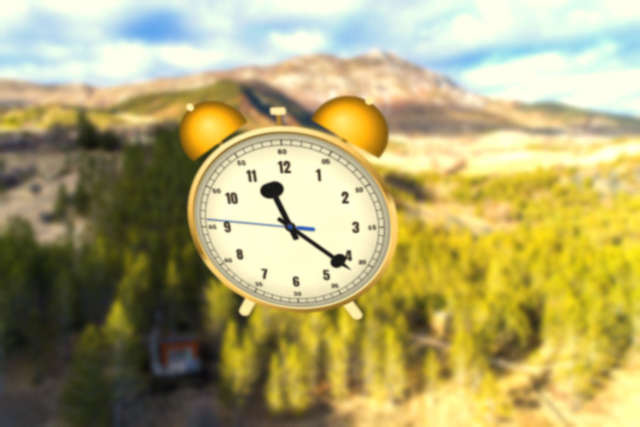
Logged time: 11 h 21 min 46 s
